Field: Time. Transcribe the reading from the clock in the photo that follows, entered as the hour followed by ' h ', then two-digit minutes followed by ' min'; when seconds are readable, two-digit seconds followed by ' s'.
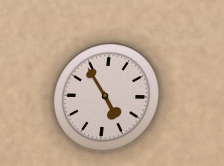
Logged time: 4 h 54 min
